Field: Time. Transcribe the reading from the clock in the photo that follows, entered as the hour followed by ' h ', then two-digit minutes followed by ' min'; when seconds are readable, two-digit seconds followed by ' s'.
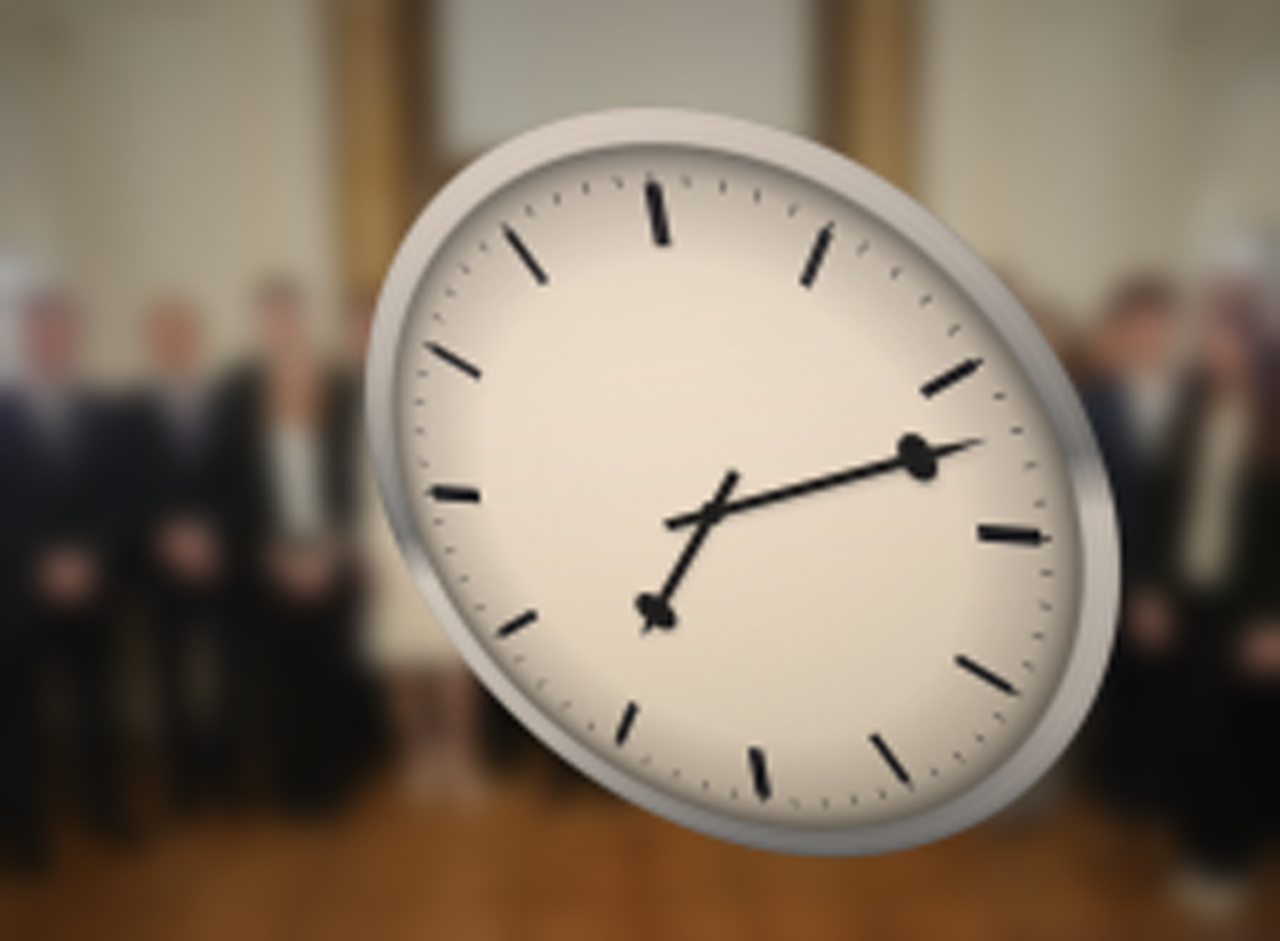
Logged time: 7 h 12 min
